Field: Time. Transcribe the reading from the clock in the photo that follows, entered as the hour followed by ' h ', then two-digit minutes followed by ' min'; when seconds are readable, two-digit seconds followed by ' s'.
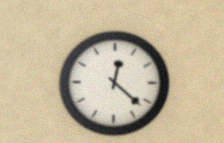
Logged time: 12 h 22 min
